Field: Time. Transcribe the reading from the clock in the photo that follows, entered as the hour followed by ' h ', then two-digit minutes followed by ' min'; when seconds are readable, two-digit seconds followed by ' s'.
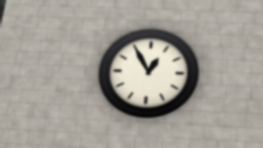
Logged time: 12 h 55 min
